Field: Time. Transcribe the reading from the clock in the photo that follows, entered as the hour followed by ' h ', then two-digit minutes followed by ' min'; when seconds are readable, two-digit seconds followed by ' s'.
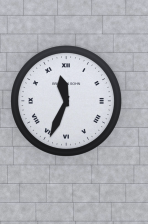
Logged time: 11 h 34 min
